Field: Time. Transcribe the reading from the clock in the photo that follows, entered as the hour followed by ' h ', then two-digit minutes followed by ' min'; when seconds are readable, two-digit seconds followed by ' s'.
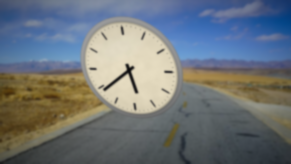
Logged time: 5 h 39 min
